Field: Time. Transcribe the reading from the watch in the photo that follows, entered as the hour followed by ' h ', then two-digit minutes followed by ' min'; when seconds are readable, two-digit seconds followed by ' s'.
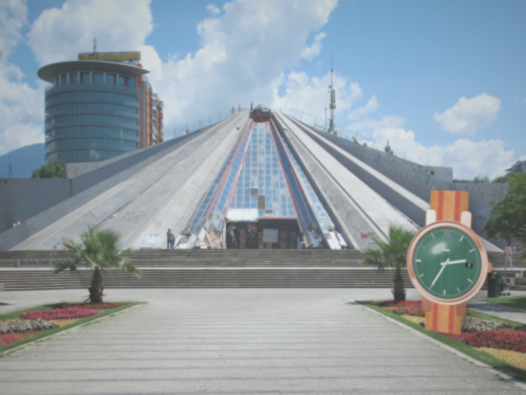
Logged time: 2 h 35 min
